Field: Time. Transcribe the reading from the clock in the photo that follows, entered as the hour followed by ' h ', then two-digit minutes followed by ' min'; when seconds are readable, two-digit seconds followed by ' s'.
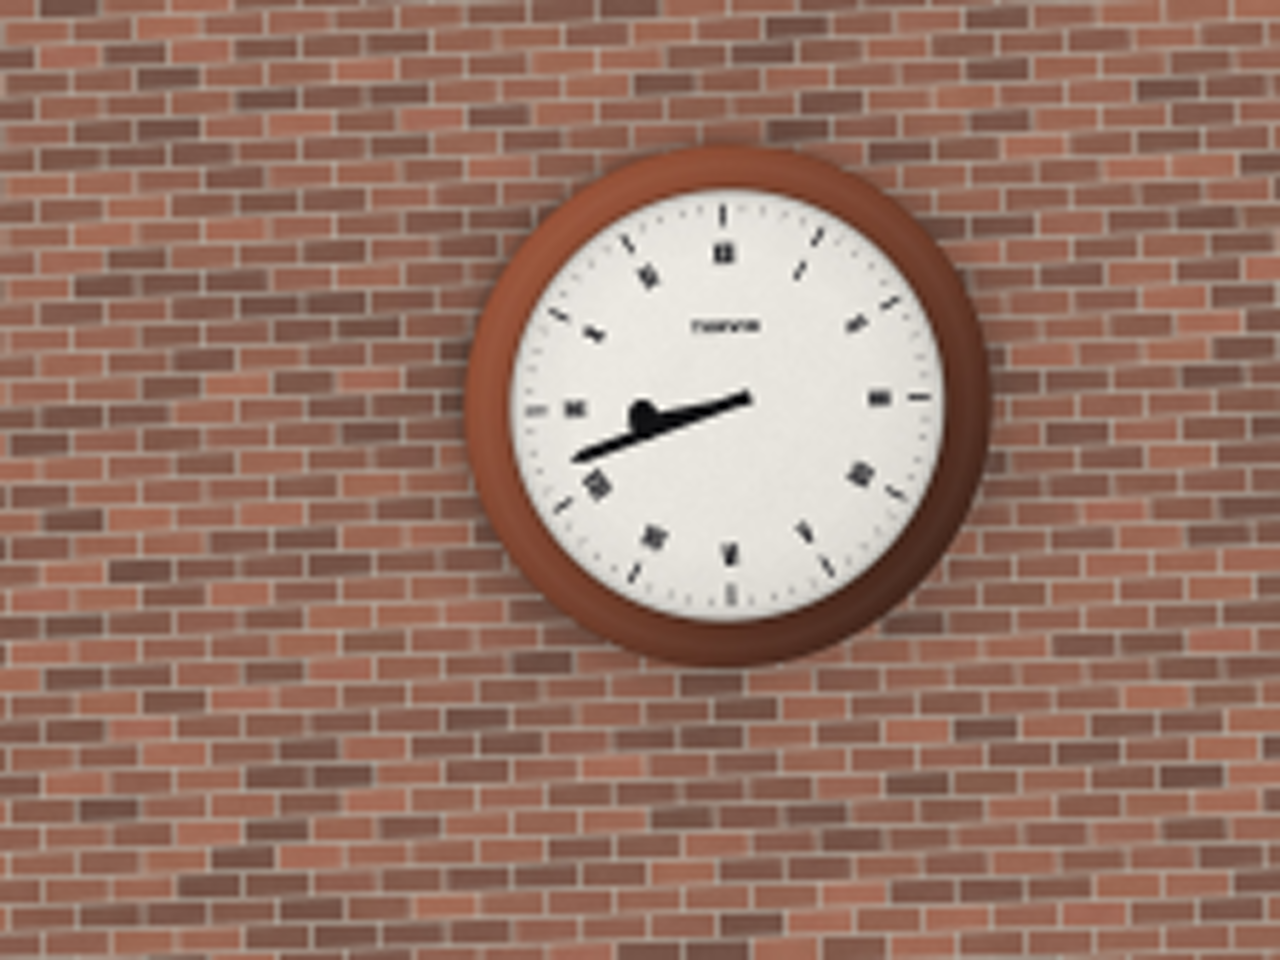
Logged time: 8 h 42 min
